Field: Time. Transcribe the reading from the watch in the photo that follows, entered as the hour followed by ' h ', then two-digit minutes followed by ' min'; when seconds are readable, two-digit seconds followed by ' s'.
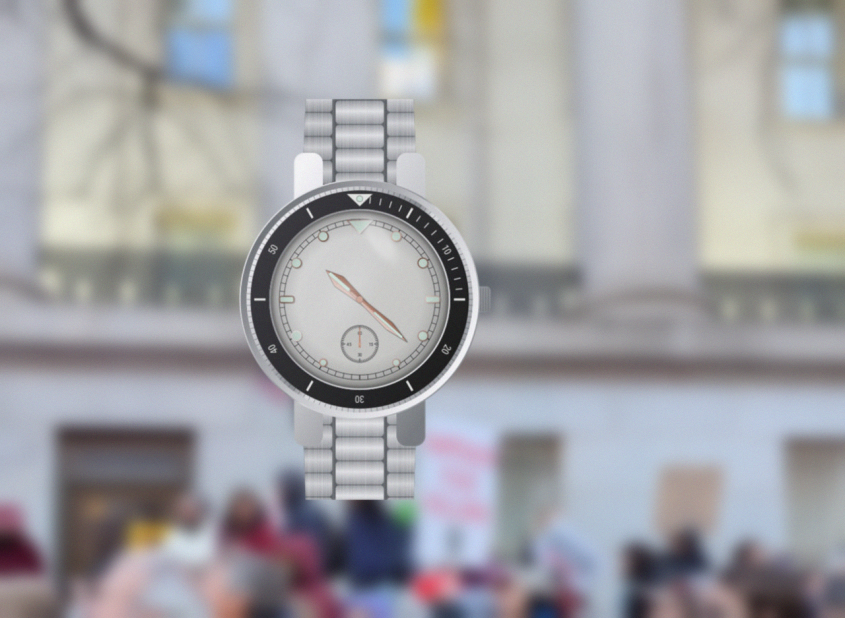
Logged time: 10 h 22 min
